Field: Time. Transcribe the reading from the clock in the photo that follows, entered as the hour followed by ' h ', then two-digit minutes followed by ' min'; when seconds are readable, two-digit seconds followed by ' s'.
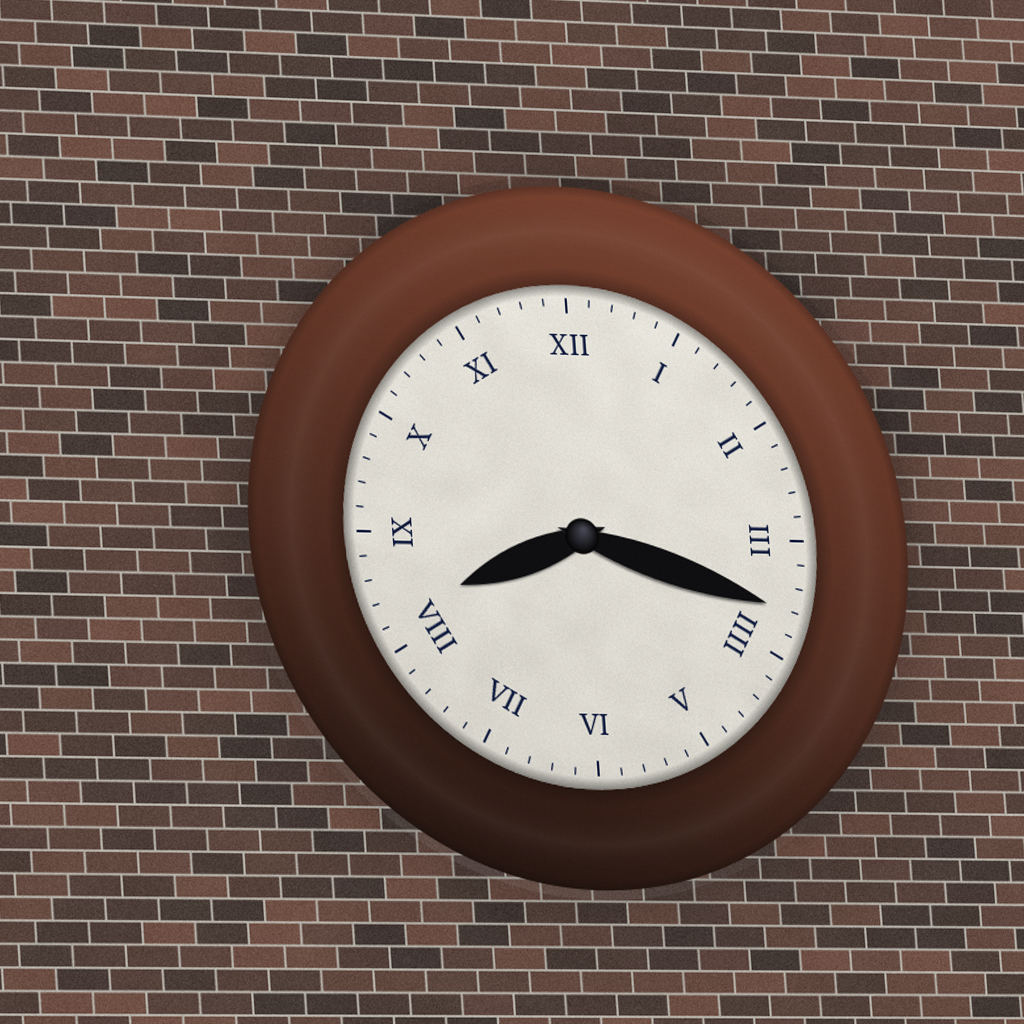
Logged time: 8 h 18 min
